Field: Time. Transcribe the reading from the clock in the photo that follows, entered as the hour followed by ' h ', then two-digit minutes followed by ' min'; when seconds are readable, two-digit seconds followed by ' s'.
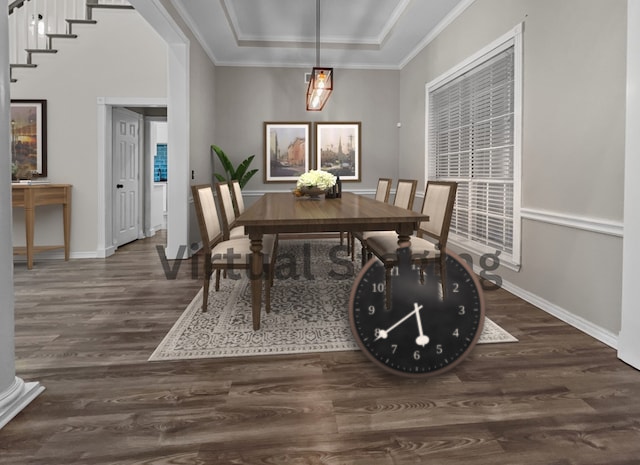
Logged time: 5 h 39 min
